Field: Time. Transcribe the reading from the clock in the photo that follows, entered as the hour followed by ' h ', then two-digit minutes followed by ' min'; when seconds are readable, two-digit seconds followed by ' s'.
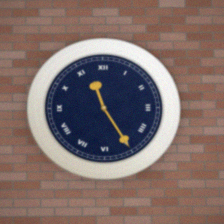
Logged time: 11 h 25 min
